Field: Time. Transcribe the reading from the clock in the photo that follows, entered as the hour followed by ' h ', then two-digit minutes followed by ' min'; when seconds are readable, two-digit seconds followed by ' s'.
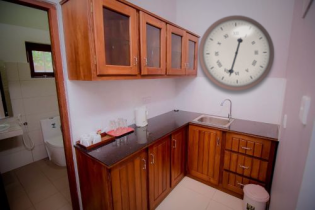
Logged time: 12 h 33 min
